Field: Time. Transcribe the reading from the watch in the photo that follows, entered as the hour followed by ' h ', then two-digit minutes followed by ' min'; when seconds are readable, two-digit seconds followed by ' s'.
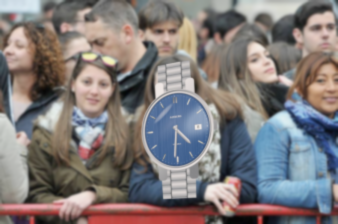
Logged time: 4 h 31 min
